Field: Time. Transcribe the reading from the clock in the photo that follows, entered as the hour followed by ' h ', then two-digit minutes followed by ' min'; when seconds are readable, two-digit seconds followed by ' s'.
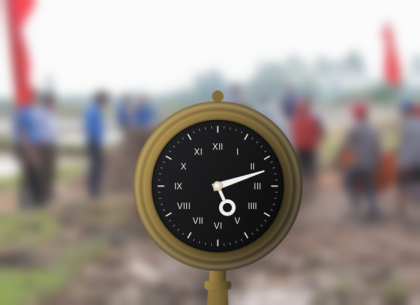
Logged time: 5 h 12 min
